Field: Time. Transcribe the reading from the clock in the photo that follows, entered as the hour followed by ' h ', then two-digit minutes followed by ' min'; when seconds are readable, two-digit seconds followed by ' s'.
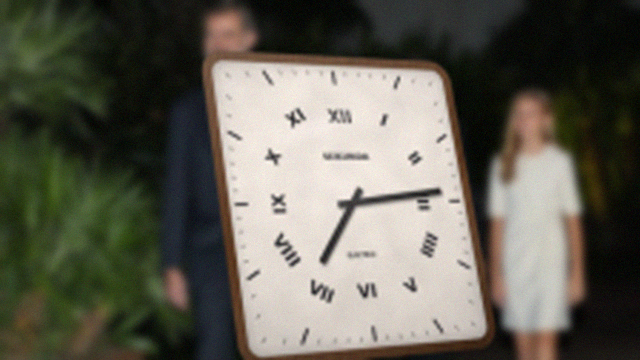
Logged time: 7 h 14 min
